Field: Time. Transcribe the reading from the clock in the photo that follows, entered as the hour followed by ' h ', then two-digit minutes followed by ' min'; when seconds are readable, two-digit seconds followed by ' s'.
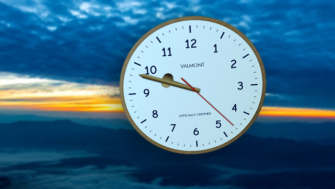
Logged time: 9 h 48 min 23 s
